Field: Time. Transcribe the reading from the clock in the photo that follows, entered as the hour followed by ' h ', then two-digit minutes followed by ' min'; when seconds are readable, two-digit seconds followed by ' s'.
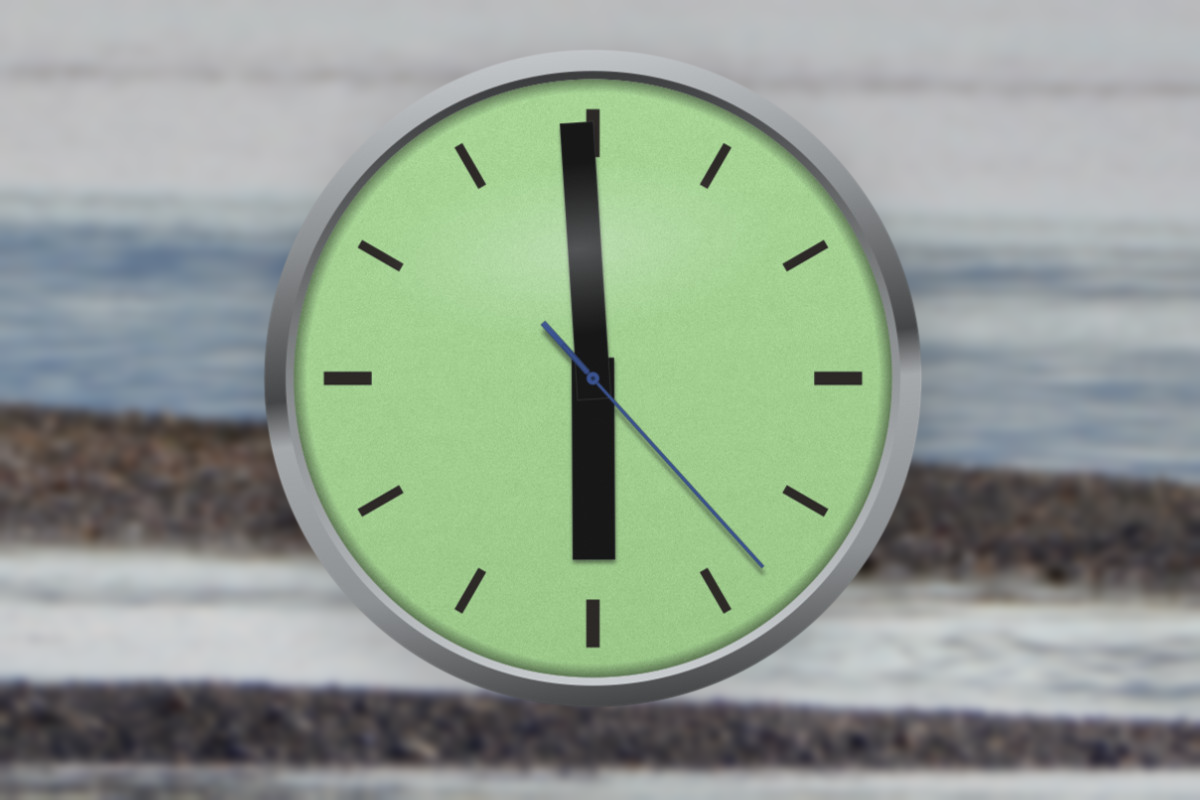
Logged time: 5 h 59 min 23 s
